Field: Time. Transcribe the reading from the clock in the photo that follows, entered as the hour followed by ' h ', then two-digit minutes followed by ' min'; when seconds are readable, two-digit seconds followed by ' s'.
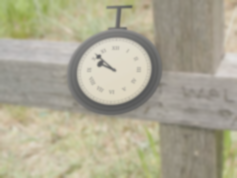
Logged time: 9 h 52 min
